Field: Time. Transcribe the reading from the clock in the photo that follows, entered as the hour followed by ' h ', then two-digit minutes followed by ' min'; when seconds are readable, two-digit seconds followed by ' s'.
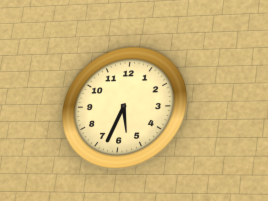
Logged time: 5 h 33 min
